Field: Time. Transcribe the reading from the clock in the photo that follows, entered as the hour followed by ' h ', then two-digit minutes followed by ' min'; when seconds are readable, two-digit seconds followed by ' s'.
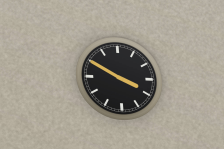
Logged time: 3 h 50 min
